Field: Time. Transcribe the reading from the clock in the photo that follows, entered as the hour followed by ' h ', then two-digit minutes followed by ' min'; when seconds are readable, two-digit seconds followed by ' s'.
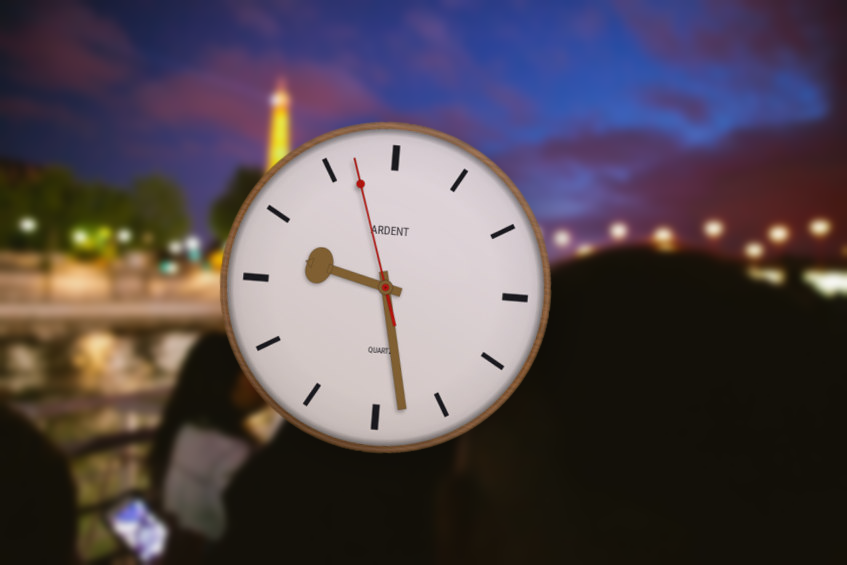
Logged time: 9 h 27 min 57 s
